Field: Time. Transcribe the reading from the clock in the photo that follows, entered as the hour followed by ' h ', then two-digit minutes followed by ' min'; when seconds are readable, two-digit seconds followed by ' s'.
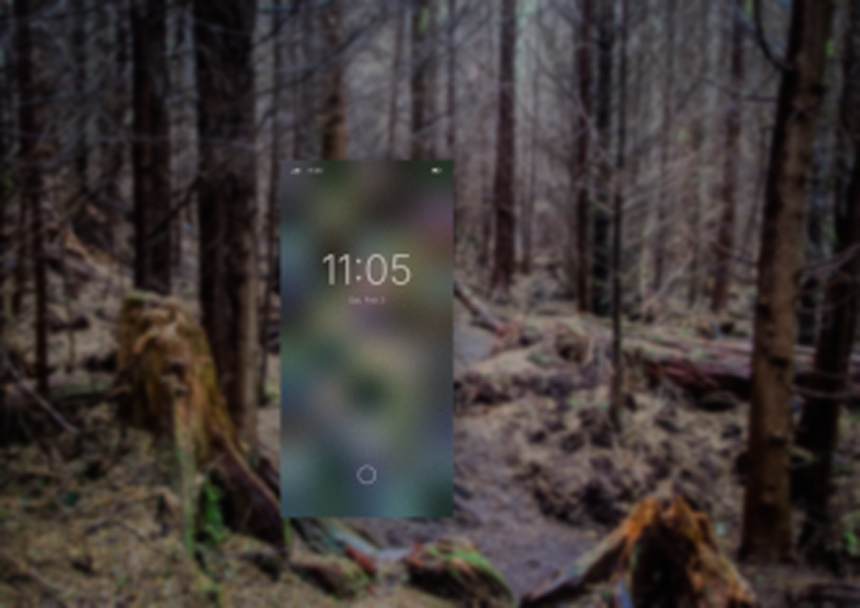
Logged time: 11 h 05 min
